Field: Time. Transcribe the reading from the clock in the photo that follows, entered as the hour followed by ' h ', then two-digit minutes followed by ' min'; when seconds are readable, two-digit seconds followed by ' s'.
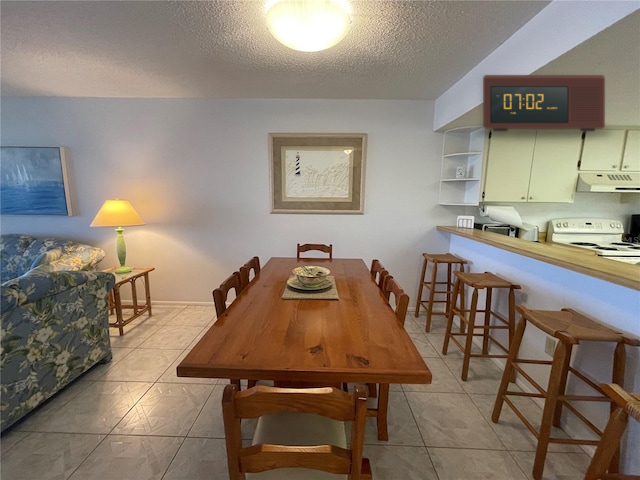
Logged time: 7 h 02 min
